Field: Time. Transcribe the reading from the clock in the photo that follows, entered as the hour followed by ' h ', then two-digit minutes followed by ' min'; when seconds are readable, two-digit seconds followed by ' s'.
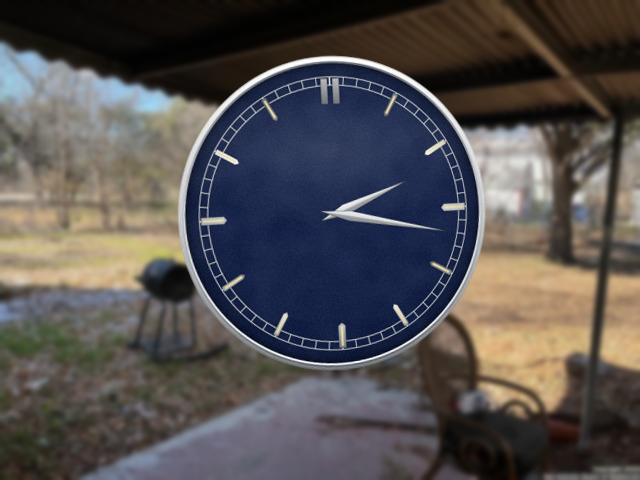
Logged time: 2 h 17 min
